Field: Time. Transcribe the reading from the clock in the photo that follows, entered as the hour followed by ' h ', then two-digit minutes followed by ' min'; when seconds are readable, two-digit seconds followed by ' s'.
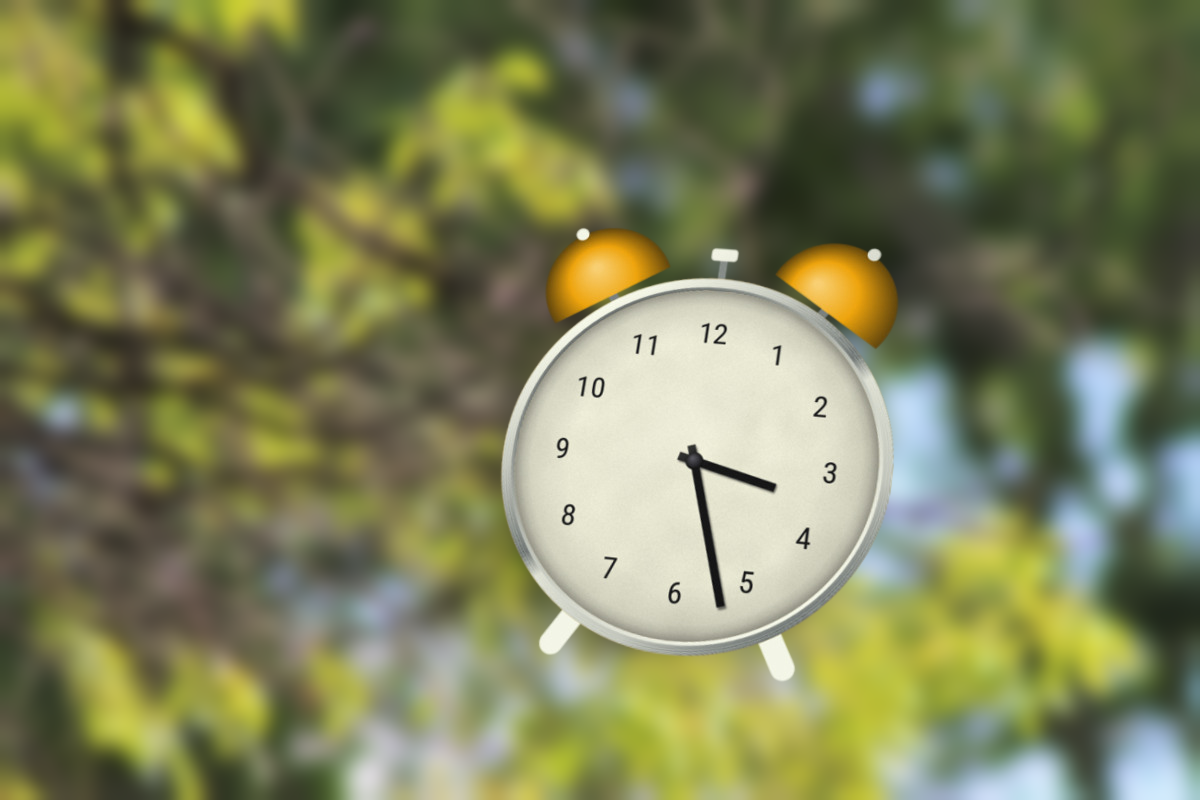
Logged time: 3 h 27 min
